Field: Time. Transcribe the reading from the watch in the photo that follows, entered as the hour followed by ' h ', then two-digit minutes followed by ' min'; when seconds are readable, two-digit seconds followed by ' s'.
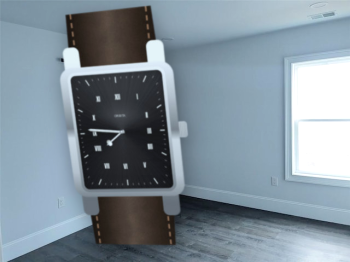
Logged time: 7 h 46 min
